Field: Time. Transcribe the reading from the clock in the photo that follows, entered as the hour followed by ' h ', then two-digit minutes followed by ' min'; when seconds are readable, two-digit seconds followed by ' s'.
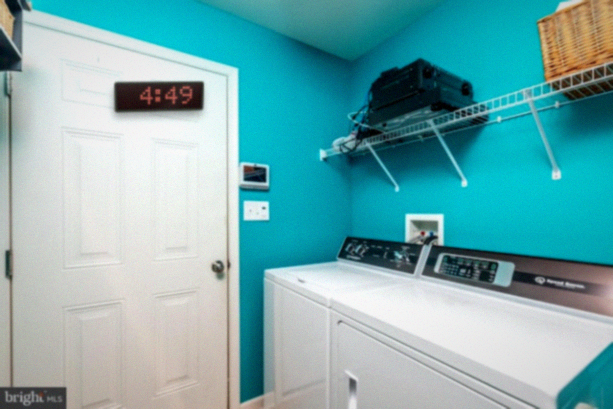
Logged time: 4 h 49 min
